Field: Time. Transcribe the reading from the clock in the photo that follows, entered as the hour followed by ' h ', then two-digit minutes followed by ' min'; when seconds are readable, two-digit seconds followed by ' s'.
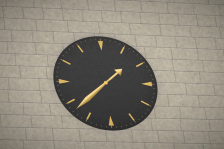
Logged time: 1 h 38 min
